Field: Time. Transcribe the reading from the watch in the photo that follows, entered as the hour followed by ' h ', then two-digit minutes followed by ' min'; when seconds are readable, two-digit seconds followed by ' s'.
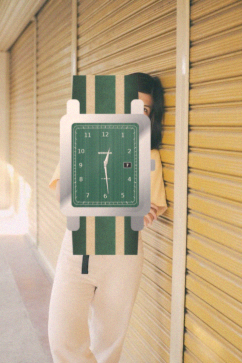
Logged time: 12 h 29 min
